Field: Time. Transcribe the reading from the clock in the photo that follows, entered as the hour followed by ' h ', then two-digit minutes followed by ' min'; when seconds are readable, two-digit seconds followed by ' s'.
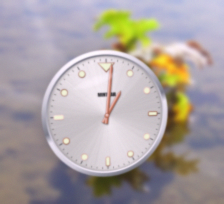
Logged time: 1 h 01 min
